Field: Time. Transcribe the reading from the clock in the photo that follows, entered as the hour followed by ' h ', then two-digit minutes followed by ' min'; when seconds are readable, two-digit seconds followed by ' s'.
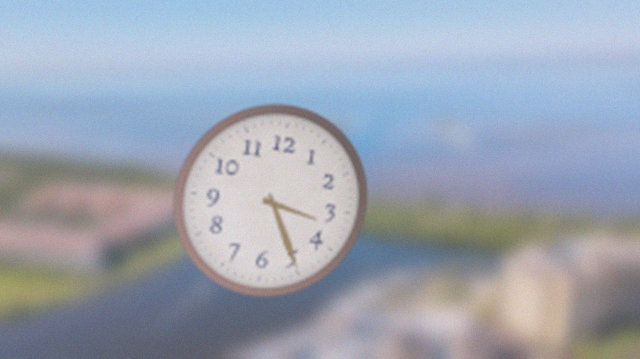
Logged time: 3 h 25 min
